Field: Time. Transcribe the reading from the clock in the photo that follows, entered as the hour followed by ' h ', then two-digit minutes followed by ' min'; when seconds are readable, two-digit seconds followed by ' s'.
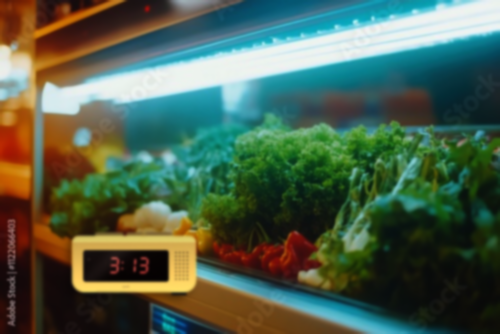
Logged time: 3 h 13 min
